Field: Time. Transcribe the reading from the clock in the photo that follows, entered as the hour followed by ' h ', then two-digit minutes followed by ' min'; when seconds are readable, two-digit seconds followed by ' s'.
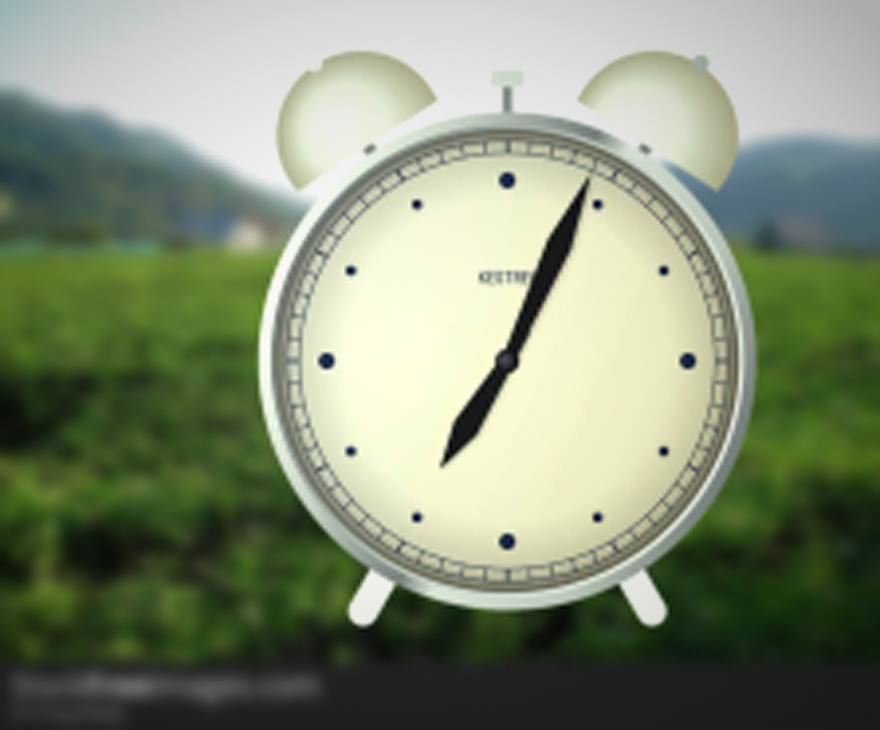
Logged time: 7 h 04 min
